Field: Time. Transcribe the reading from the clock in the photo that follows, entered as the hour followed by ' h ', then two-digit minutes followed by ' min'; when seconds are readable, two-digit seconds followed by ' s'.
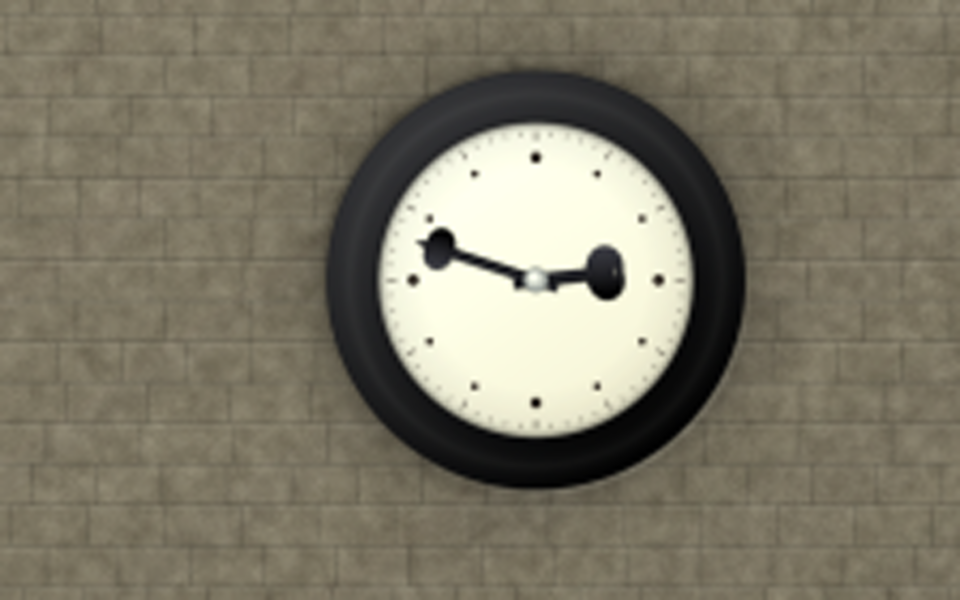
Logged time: 2 h 48 min
